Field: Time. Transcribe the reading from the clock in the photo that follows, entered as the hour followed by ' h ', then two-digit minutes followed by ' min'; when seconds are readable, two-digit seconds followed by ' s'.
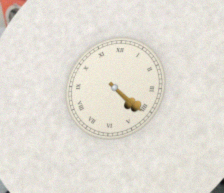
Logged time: 4 h 21 min
